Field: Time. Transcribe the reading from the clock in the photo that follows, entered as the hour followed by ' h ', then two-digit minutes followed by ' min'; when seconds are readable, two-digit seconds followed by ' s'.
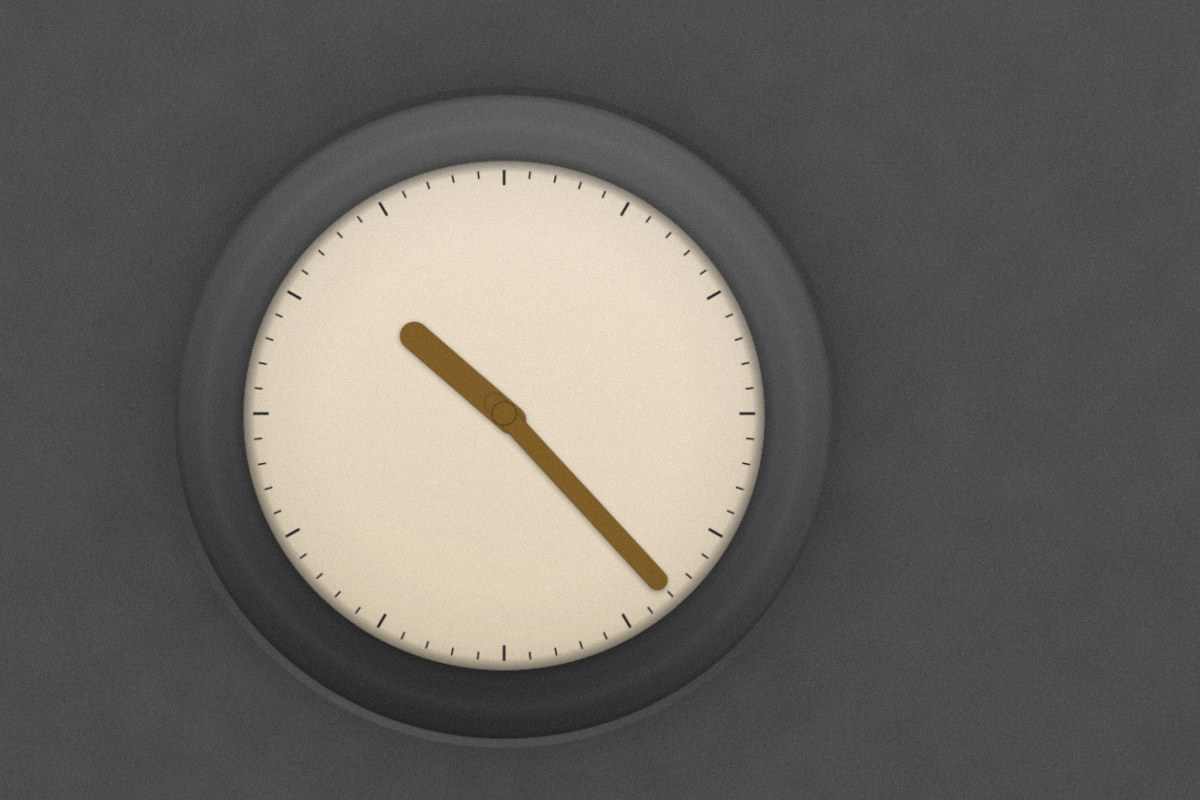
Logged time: 10 h 23 min
